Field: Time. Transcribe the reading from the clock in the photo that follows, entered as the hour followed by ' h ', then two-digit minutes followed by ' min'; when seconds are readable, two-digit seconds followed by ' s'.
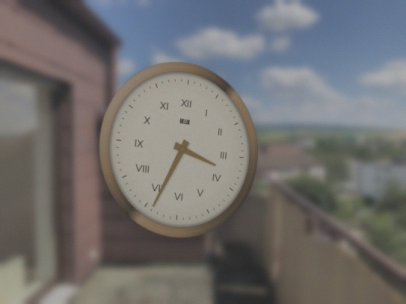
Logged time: 3 h 34 min
